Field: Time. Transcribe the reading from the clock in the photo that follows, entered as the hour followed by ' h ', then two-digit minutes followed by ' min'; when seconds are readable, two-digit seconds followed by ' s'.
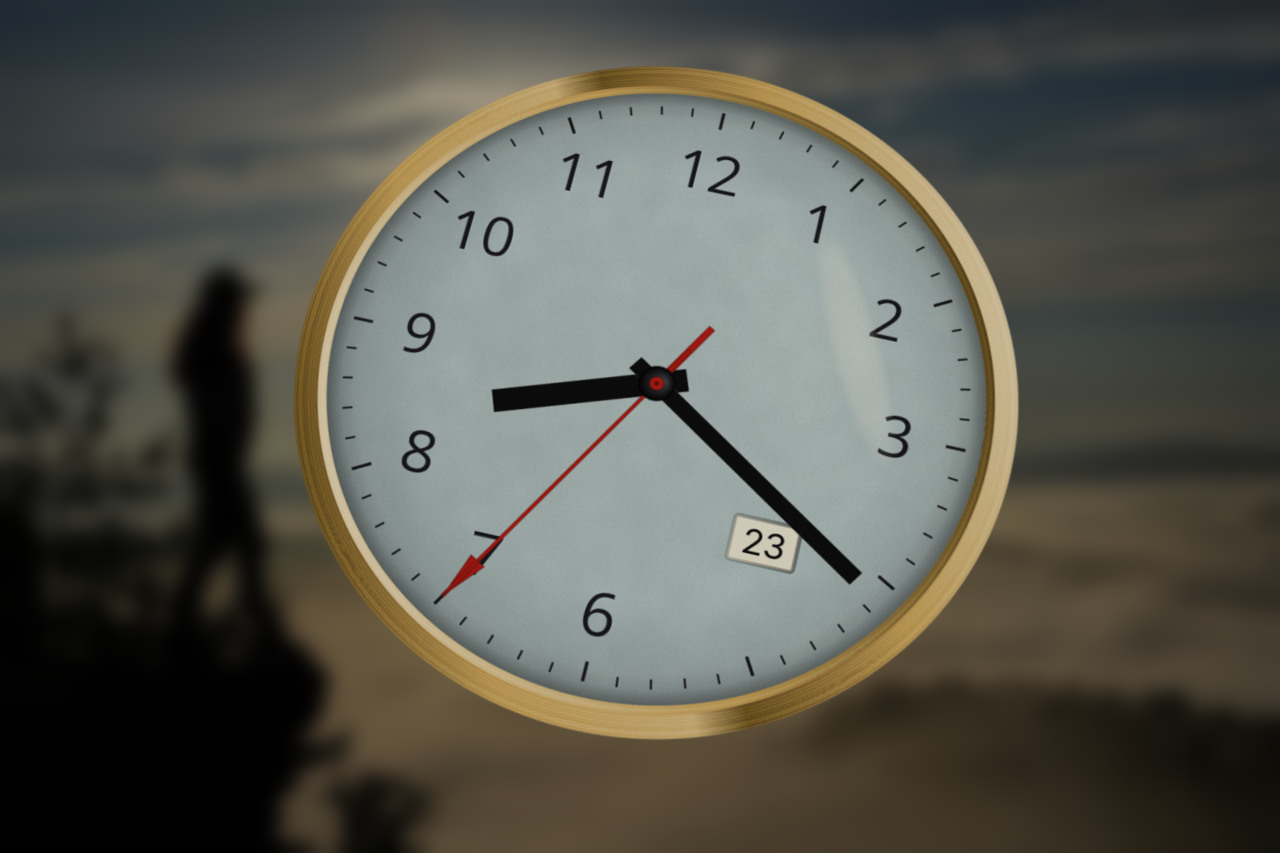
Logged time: 8 h 20 min 35 s
